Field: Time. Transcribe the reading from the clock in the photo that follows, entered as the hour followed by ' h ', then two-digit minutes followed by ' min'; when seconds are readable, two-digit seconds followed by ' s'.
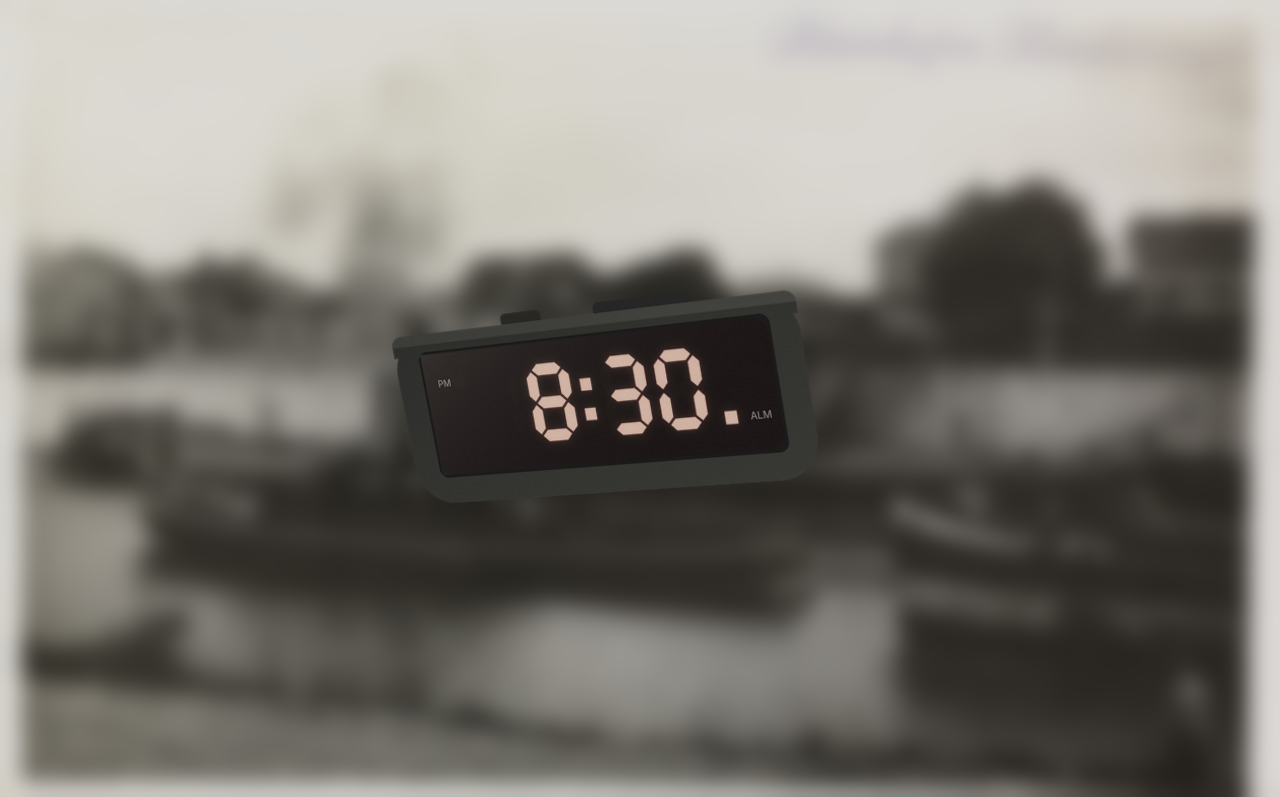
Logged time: 8 h 30 min
